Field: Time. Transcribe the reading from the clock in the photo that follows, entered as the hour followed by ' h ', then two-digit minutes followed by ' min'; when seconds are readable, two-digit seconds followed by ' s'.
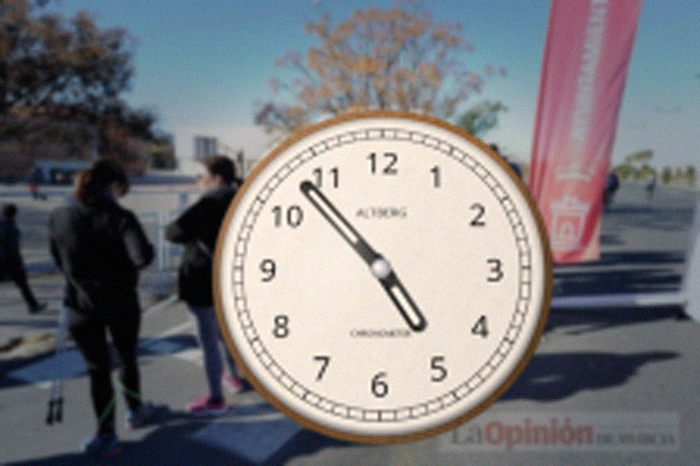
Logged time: 4 h 53 min
